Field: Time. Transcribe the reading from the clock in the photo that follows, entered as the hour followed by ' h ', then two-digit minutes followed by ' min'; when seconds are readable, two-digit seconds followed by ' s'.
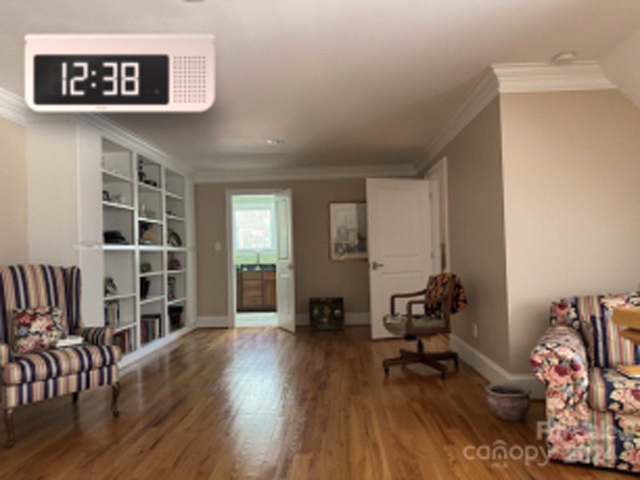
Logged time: 12 h 38 min
